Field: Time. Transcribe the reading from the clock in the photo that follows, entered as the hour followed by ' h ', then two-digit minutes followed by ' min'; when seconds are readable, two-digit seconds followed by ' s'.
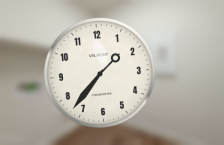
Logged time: 1 h 37 min
